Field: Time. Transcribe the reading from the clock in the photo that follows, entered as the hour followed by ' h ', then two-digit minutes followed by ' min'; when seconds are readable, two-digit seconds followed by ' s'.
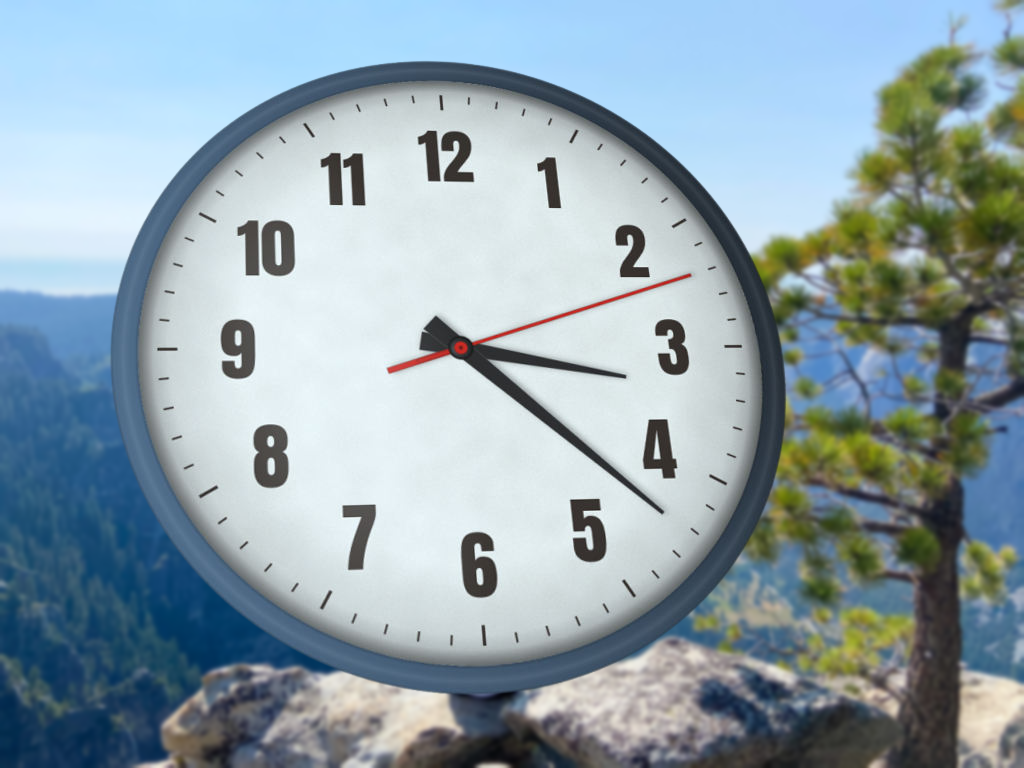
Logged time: 3 h 22 min 12 s
